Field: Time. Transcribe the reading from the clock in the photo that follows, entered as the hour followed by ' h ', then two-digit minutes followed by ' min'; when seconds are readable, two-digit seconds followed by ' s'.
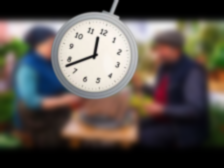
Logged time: 11 h 38 min
